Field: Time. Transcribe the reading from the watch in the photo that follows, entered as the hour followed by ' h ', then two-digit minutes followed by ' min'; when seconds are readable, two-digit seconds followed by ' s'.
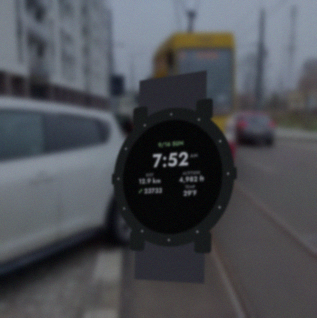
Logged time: 7 h 52 min
